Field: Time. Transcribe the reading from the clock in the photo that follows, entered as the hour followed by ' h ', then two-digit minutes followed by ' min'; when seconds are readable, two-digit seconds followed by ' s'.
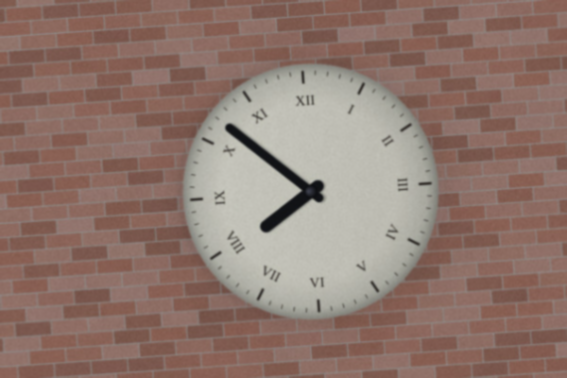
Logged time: 7 h 52 min
